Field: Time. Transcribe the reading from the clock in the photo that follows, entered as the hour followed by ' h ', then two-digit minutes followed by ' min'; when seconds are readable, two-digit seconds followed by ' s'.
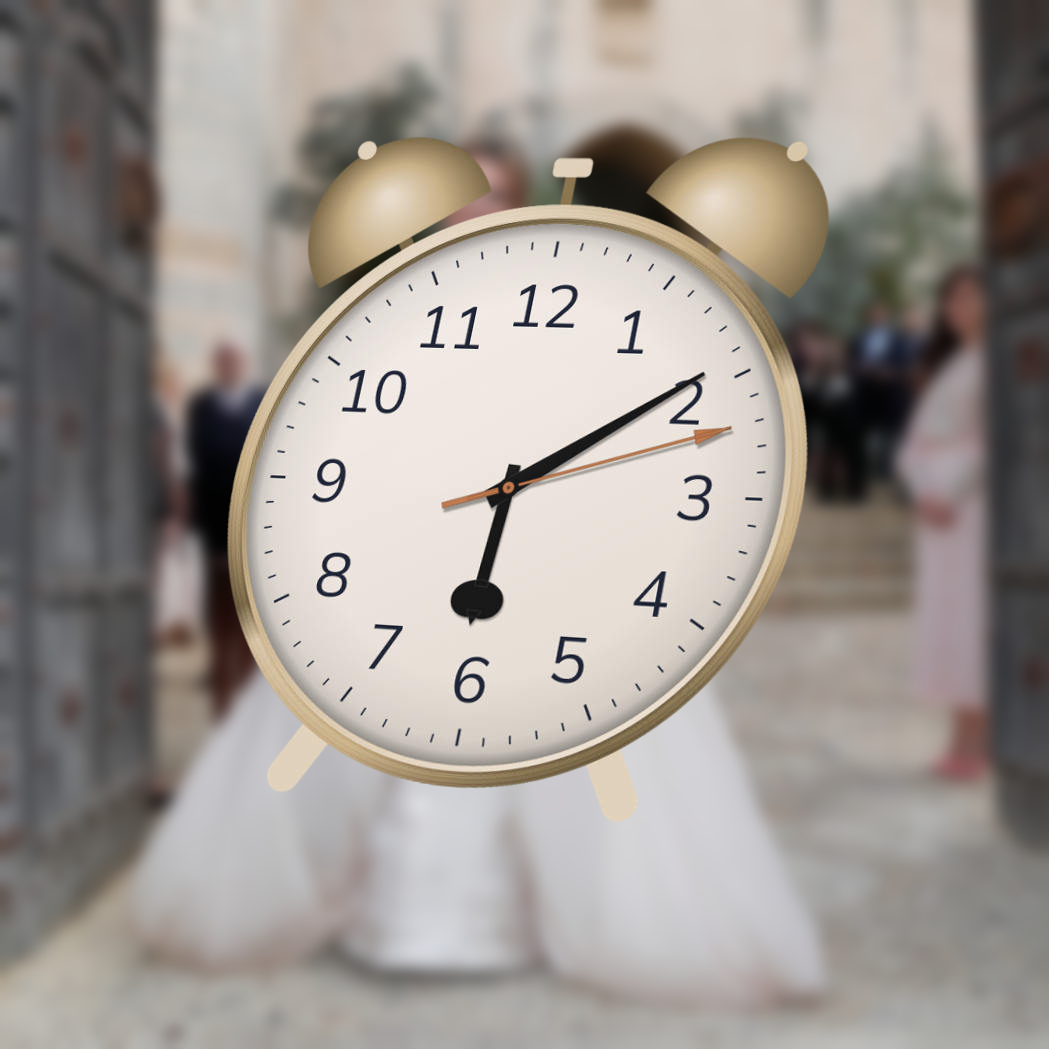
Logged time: 6 h 09 min 12 s
